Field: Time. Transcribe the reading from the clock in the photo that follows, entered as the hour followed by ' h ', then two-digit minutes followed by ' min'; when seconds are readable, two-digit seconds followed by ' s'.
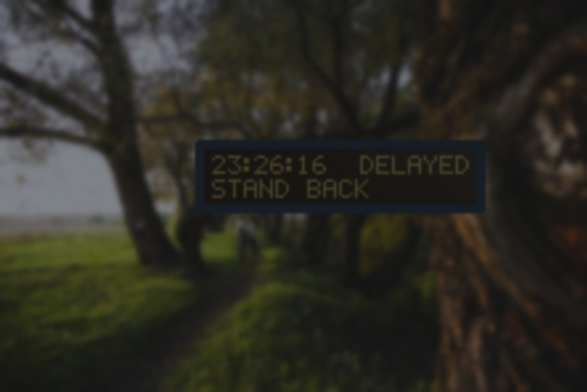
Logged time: 23 h 26 min 16 s
